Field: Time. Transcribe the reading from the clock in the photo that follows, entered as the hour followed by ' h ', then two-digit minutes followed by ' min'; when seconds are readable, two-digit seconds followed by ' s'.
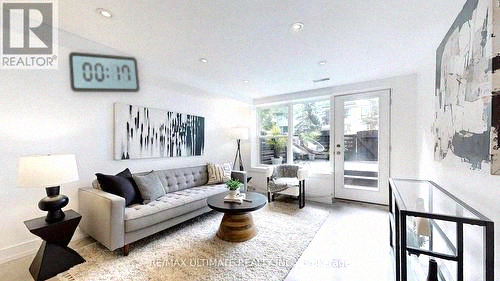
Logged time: 0 h 17 min
